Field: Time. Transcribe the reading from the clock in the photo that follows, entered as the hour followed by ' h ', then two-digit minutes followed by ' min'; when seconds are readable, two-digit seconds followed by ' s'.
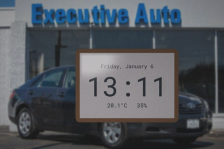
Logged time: 13 h 11 min
